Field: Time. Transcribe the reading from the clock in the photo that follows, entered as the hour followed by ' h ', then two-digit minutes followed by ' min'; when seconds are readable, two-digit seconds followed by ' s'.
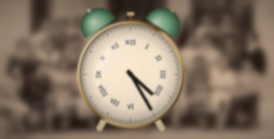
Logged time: 4 h 25 min
